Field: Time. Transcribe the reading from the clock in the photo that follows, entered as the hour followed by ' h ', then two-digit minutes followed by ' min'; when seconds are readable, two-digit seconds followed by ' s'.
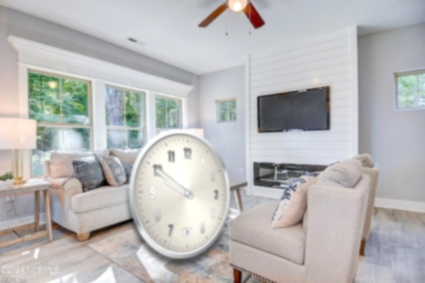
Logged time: 9 h 50 min
